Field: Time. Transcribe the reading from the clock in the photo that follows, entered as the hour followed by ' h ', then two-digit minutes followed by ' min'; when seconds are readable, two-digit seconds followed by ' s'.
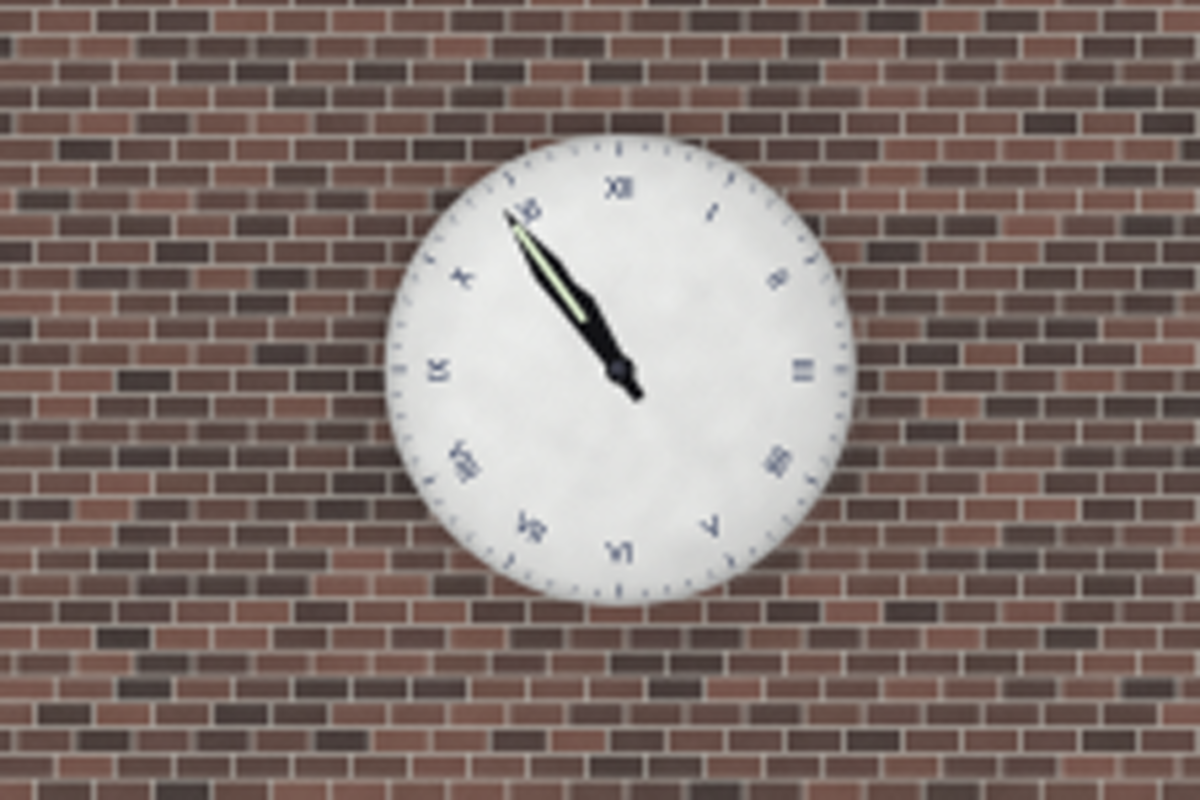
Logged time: 10 h 54 min
